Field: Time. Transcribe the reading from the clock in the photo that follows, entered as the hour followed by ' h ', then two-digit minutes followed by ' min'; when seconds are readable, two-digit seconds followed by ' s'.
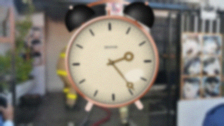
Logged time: 2 h 24 min
